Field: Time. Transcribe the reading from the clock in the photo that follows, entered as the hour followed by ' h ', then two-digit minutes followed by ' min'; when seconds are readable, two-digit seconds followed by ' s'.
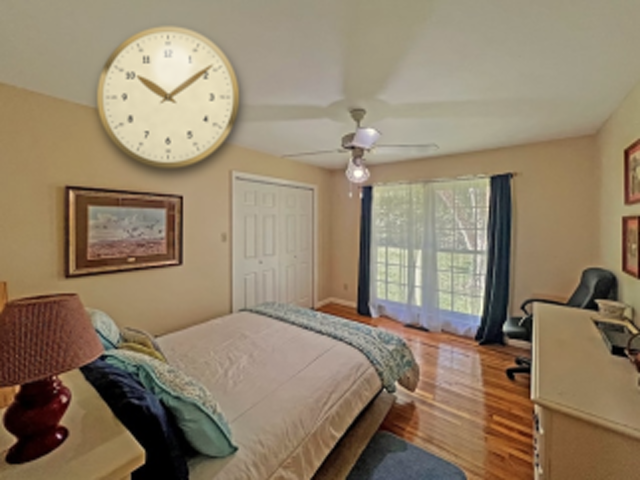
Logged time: 10 h 09 min
